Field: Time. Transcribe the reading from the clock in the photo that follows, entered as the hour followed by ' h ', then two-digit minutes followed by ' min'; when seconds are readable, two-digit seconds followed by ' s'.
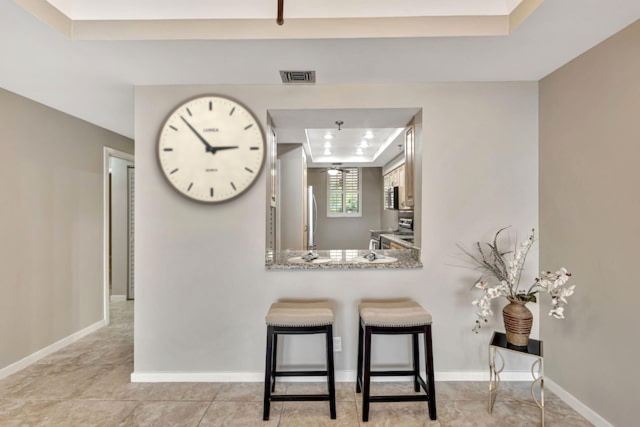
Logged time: 2 h 53 min
